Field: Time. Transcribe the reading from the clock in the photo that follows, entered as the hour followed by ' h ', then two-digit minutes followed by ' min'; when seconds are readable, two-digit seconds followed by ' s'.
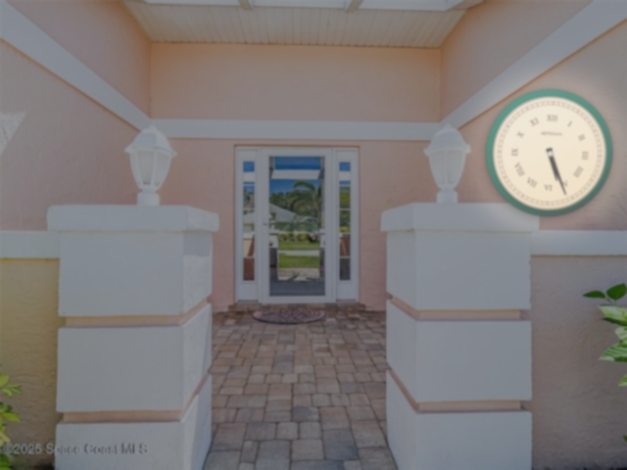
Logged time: 5 h 26 min
